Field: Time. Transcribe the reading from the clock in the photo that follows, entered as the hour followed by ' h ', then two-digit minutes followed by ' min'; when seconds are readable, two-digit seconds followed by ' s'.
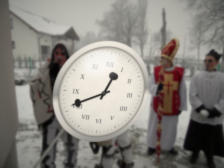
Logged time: 12 h 41 min
